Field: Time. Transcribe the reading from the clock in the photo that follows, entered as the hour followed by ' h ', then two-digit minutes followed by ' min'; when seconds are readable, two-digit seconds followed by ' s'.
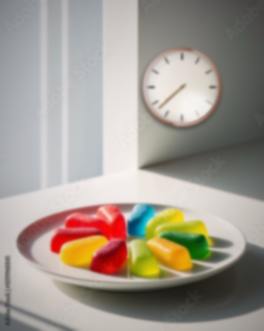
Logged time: 7 h 38 min
